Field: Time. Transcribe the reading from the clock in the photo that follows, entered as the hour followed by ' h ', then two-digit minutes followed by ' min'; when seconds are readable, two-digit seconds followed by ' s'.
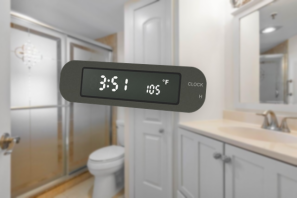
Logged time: 3 h 51 min
